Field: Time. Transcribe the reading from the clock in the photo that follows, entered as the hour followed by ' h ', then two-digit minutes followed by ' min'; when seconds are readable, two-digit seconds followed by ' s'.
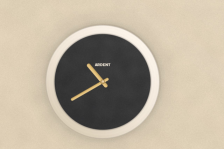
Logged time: 10 h 40 min
